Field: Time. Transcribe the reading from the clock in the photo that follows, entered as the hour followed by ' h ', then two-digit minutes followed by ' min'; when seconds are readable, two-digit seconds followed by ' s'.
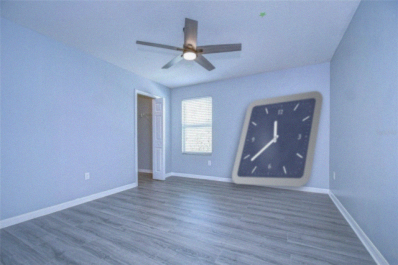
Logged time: 11 h 38 min
